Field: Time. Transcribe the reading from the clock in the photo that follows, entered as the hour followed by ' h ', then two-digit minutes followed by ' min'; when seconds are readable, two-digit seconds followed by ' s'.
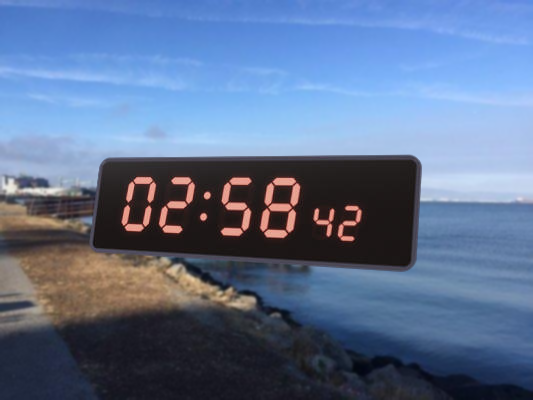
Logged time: 2 h 58 min 42 s
